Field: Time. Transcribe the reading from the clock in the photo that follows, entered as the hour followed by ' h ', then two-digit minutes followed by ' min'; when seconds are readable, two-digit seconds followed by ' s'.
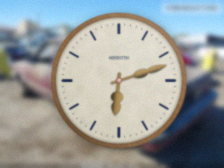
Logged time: 6 h 12 min
